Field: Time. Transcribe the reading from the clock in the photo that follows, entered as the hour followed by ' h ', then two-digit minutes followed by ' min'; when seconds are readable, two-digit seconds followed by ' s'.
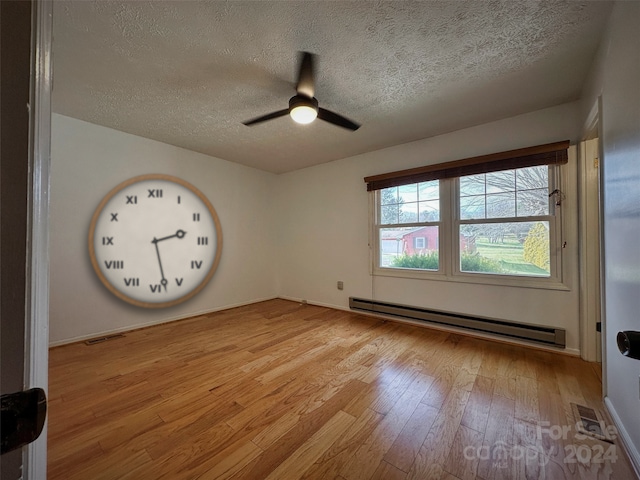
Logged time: 2 h 28 min
